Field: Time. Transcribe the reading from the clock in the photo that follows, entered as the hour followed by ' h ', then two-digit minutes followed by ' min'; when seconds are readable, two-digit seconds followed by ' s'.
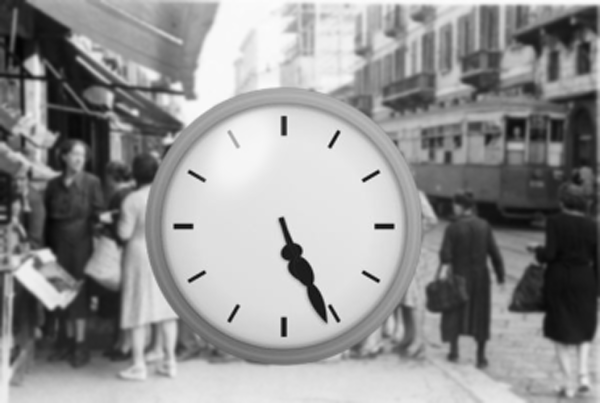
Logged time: 5 h 26 min
